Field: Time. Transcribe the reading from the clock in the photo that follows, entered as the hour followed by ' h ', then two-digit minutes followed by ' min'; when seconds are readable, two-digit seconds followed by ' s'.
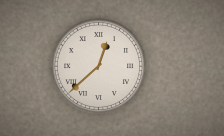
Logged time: 12 h 38 min
